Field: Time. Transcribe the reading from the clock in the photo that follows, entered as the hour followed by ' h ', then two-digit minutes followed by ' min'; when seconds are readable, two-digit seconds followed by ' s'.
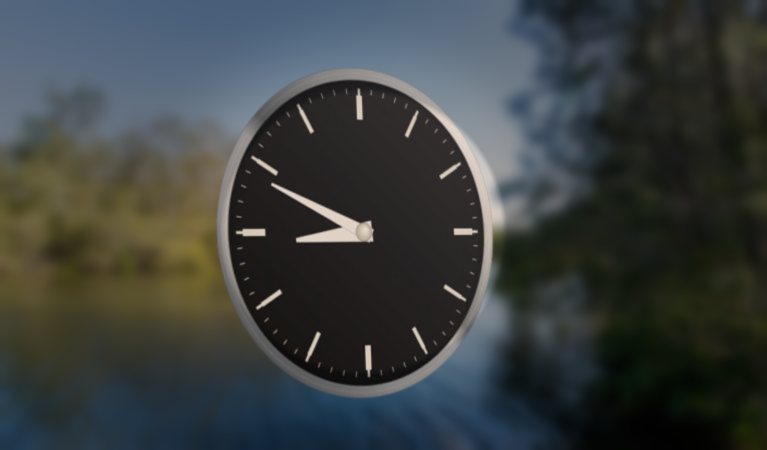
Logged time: 8 h 49 min
